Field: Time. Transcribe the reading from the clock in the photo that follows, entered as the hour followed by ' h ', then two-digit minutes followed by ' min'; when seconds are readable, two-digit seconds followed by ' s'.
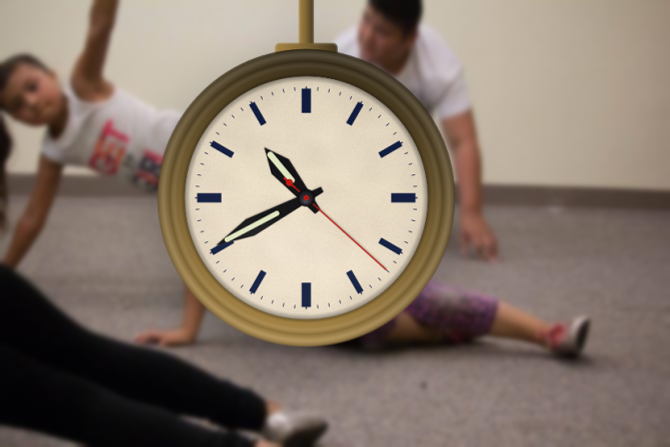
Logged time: 10 h 40 min 22 s
